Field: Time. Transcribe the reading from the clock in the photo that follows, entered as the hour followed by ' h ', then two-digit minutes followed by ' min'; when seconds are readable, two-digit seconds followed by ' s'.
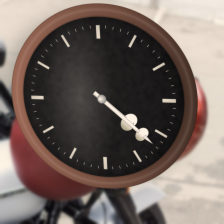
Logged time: 4 h 22 min
